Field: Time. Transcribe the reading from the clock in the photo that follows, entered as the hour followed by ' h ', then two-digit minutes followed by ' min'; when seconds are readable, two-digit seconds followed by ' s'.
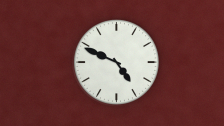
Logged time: 4 h 49 min
